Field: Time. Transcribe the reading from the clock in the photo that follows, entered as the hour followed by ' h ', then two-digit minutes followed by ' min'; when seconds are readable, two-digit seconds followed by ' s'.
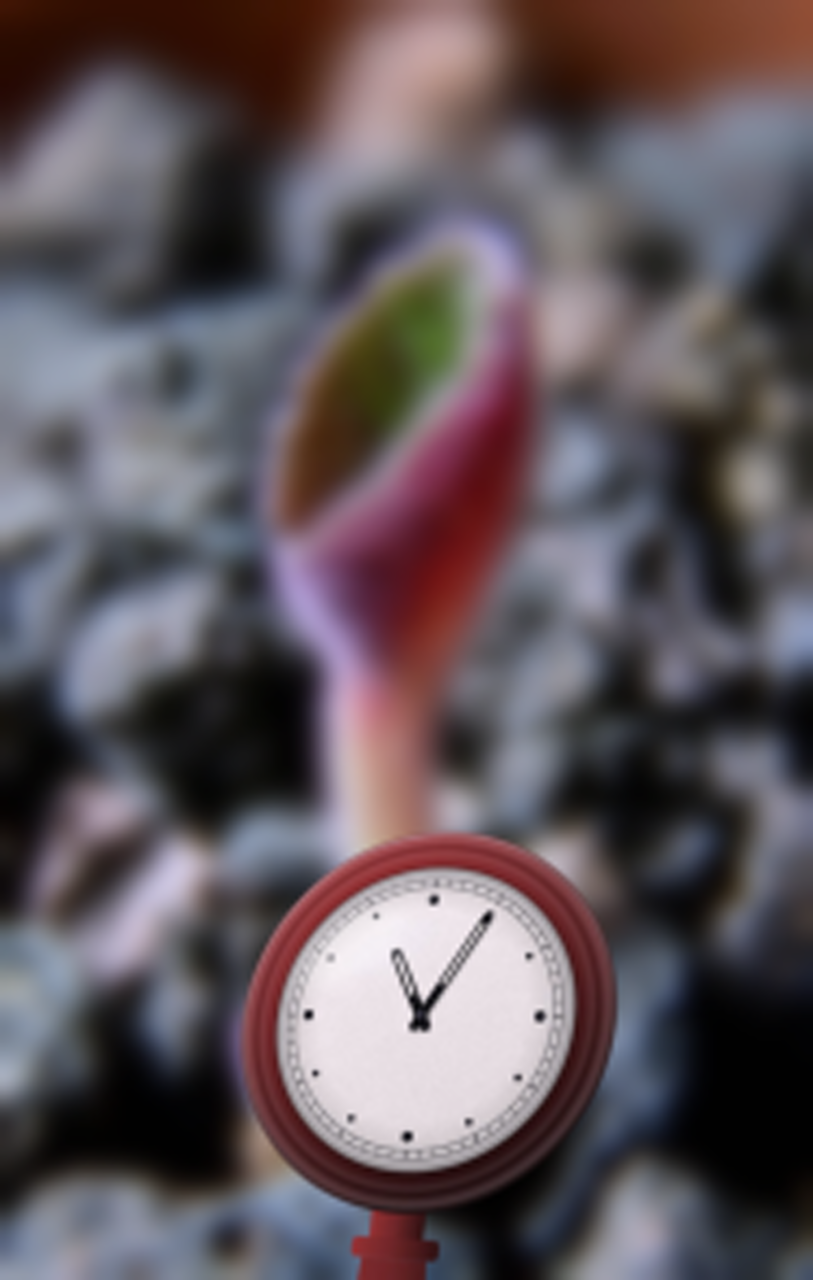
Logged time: 11 h 05 min
